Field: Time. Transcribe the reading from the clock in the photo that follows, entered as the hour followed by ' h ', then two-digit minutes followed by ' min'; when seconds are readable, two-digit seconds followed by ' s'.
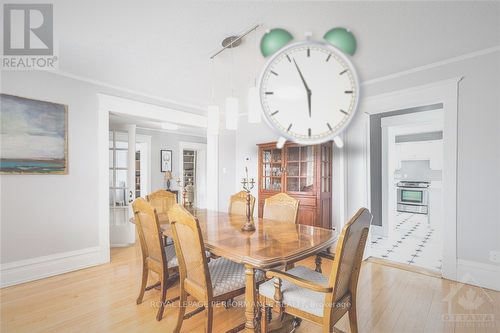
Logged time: 5 h 56 min
